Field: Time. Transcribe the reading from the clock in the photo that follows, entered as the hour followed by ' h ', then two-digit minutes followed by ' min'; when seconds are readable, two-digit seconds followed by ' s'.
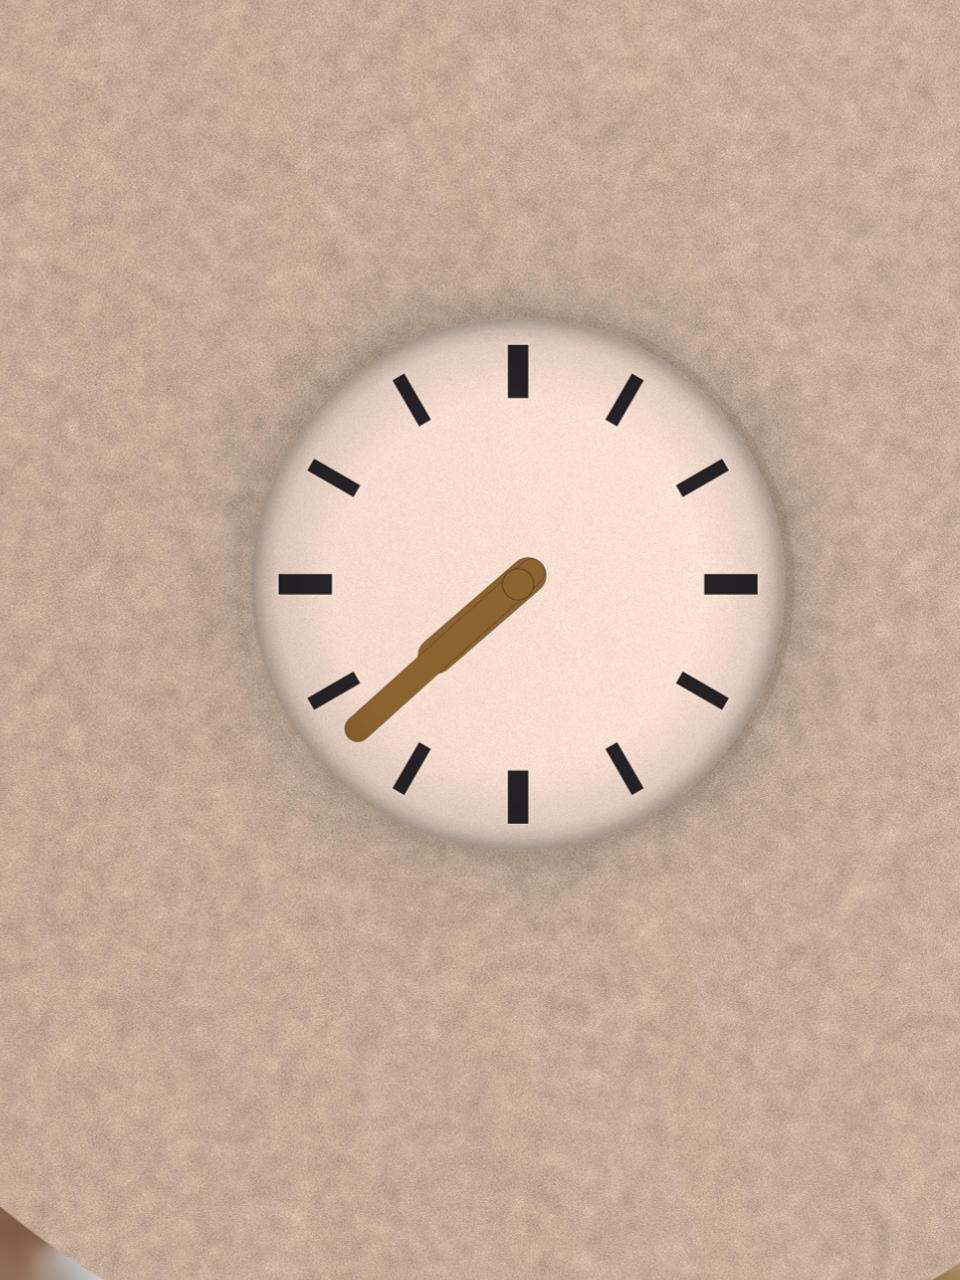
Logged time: 7 h 38 min
